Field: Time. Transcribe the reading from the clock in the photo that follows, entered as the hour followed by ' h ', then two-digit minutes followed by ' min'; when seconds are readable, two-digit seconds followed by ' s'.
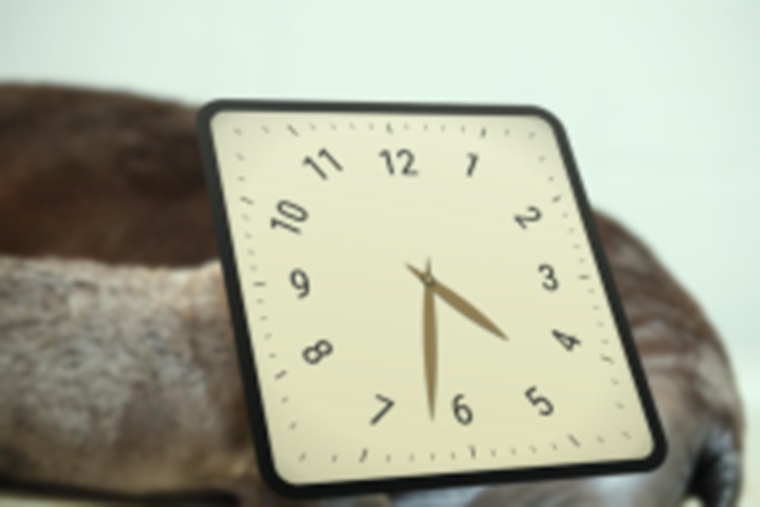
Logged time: 4 h 32 min
